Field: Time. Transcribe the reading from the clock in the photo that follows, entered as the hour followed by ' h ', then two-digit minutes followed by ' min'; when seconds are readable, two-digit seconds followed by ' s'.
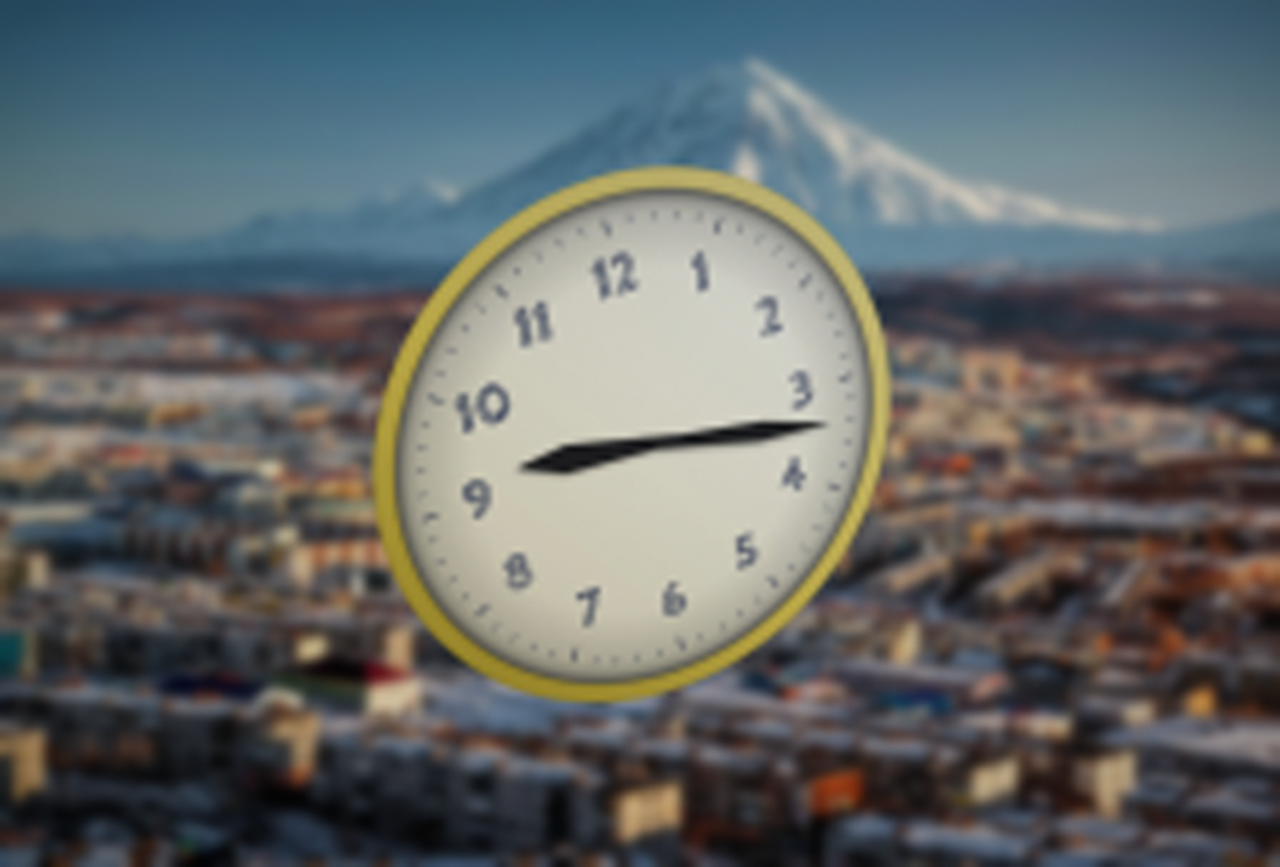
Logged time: 9 h 17 min
